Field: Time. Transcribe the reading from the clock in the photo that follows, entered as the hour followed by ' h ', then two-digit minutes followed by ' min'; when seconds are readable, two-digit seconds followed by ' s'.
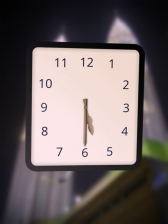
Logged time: 5 h 30 min
